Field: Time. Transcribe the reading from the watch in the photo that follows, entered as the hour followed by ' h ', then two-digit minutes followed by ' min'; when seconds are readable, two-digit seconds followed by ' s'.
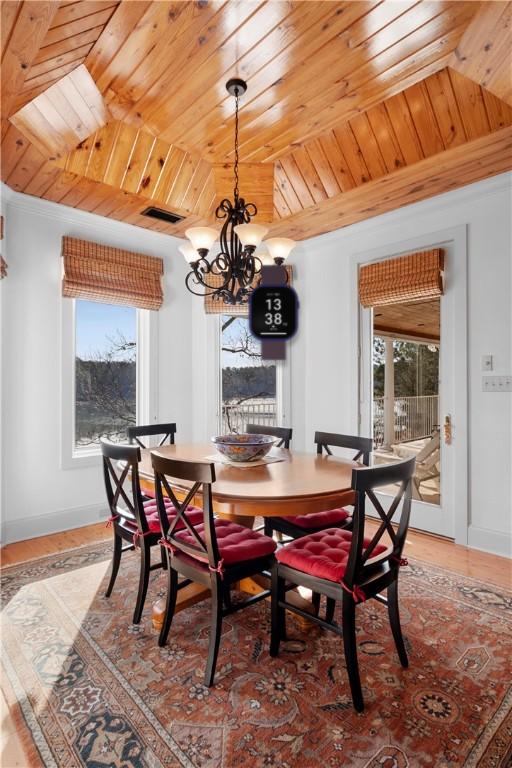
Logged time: 13 h 38 min
